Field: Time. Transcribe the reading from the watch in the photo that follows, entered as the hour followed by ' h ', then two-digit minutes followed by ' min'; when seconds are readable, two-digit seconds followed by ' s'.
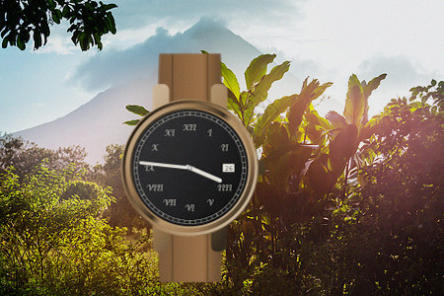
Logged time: 3 h 46 min
